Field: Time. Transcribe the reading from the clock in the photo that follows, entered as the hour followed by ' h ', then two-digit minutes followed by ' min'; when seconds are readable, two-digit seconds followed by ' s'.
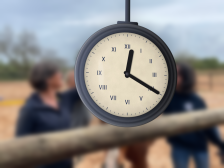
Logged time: 12 h 20 min
